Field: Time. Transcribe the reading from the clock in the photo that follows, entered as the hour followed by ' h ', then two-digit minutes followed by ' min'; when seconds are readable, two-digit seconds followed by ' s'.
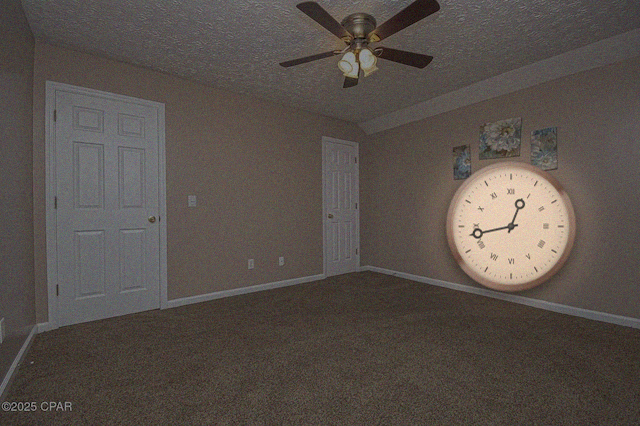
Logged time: 12 h 43 min
